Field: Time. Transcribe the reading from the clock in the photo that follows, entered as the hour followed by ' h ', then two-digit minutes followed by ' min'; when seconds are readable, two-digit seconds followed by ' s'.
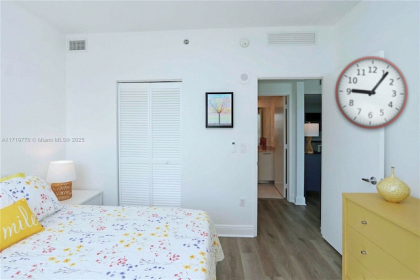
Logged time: 9 h 06 min
